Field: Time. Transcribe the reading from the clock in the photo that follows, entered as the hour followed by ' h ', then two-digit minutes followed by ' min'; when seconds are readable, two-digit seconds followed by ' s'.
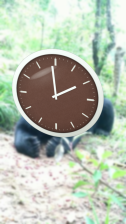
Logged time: 1 h 59 min
